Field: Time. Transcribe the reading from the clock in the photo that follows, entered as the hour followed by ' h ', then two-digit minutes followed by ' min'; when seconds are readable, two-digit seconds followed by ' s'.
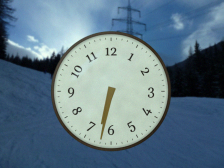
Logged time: 6 h 32 min
